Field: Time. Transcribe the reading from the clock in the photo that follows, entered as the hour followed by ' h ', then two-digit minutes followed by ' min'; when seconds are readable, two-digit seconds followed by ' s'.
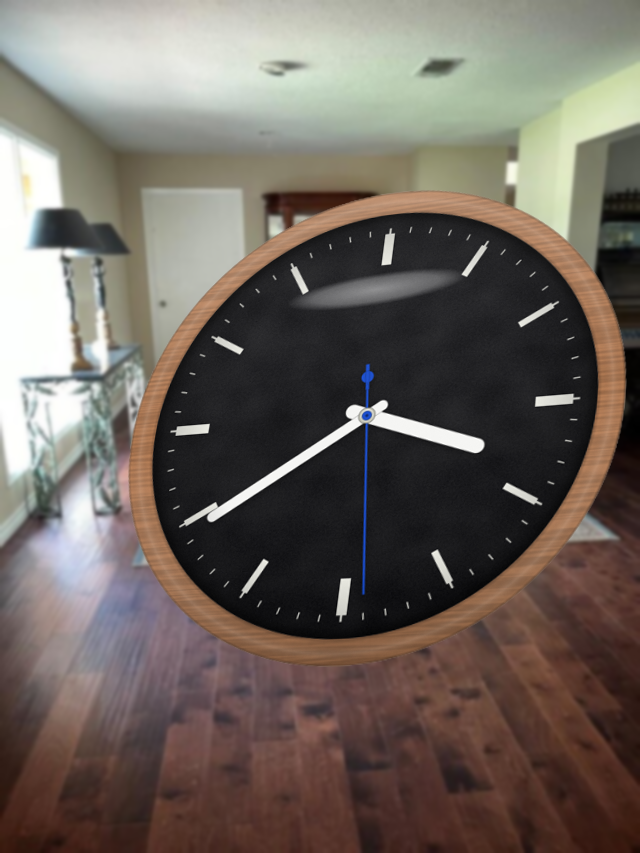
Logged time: 3 h 39 min 29 s
